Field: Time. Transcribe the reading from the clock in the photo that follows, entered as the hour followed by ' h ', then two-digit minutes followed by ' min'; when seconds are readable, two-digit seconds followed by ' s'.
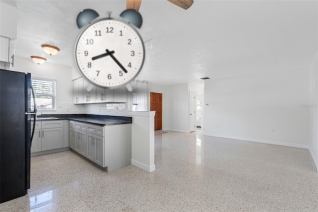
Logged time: 8 h 23 min
